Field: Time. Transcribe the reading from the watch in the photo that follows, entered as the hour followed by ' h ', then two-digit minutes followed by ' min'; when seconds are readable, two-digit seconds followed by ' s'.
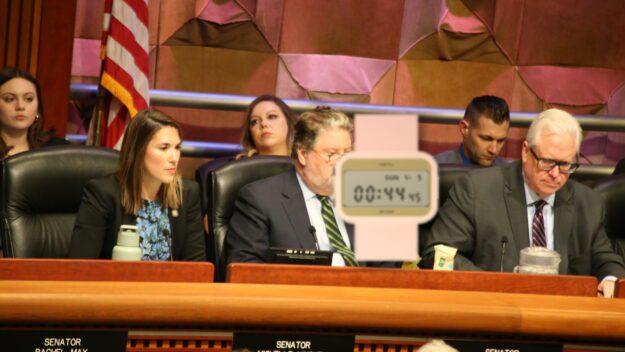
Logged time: 0 h 44 min
